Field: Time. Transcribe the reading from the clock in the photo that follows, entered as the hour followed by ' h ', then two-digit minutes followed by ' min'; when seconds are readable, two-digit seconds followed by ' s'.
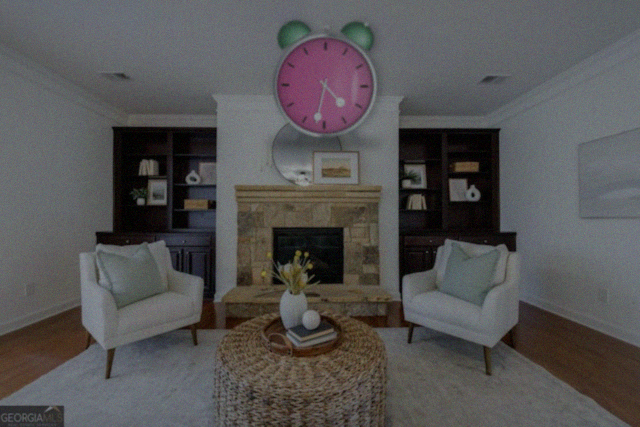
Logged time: 4 h 32 min
